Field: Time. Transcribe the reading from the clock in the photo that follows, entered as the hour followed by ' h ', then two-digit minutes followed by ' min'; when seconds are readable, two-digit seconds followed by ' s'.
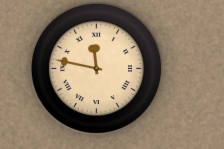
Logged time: 11 h 47 min
